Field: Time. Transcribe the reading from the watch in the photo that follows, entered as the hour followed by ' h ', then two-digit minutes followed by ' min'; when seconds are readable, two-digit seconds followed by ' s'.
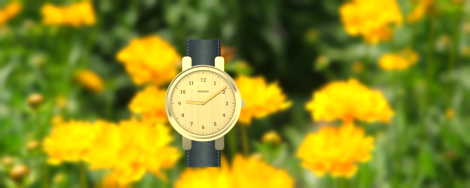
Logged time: 9 h 09 min
